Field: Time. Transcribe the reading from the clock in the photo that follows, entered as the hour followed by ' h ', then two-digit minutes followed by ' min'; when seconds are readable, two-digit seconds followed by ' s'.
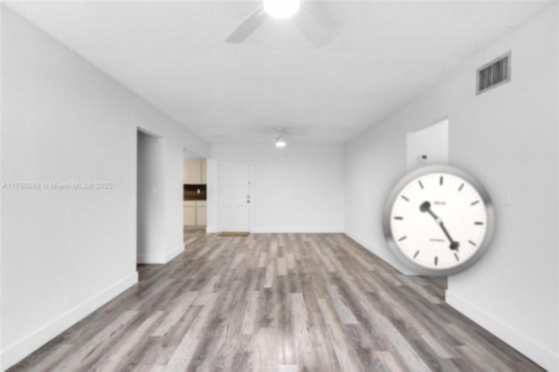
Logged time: 10 h 24 min
